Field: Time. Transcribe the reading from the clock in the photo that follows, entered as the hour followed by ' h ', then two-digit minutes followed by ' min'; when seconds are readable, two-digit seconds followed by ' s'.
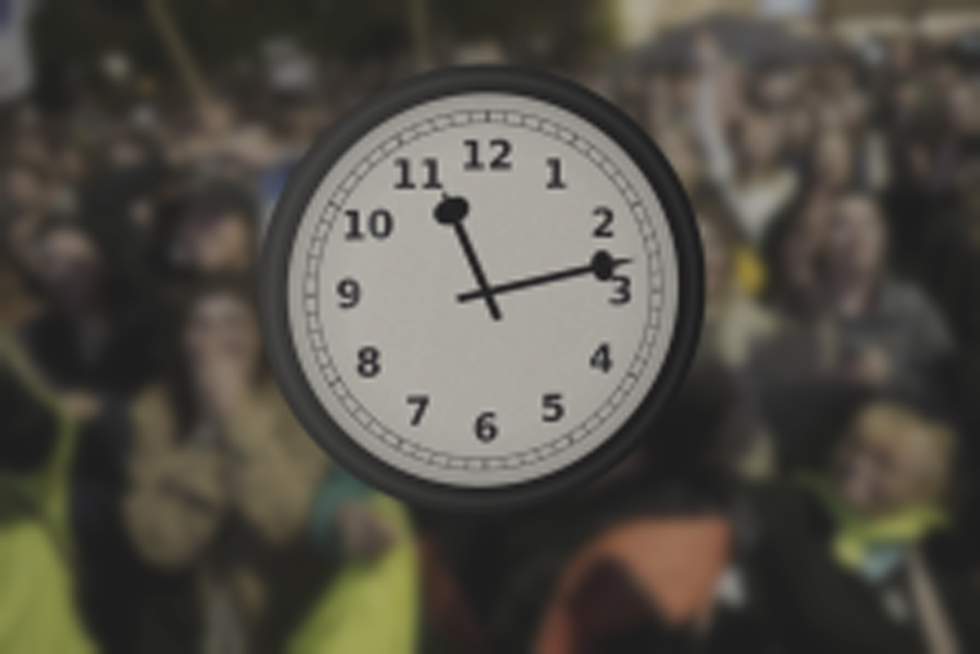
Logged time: 11 h 13 min
